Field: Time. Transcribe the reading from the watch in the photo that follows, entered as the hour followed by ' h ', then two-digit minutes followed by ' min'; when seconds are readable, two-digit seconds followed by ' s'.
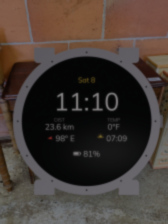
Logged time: 11 h 10 min
